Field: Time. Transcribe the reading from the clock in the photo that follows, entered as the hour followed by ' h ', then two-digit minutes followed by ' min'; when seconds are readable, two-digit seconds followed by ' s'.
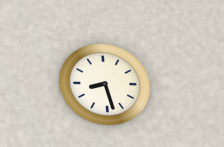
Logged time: 8 h 28 min
